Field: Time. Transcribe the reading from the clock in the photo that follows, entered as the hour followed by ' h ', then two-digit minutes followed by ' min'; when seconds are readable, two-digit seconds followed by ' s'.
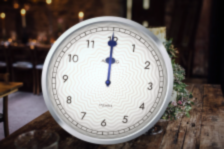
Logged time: 12 h 00 min
